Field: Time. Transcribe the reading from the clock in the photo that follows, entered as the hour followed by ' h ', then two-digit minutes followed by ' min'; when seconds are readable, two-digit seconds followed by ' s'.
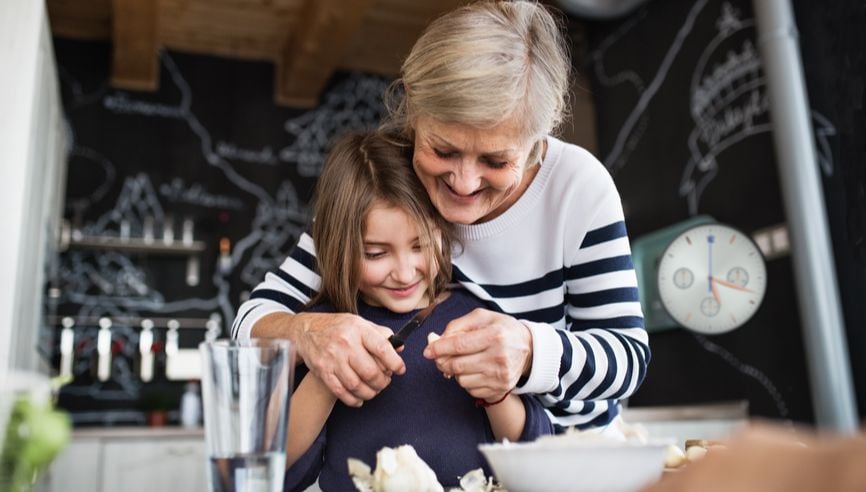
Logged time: 5 h 18 min
